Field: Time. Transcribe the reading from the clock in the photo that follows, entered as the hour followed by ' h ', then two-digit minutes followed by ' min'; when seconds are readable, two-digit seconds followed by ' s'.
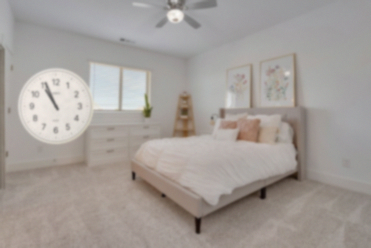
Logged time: 10 h 56 min
